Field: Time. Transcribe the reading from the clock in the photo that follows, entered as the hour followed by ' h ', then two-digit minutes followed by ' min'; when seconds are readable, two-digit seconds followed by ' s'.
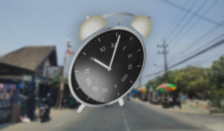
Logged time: 10 h 01 min
